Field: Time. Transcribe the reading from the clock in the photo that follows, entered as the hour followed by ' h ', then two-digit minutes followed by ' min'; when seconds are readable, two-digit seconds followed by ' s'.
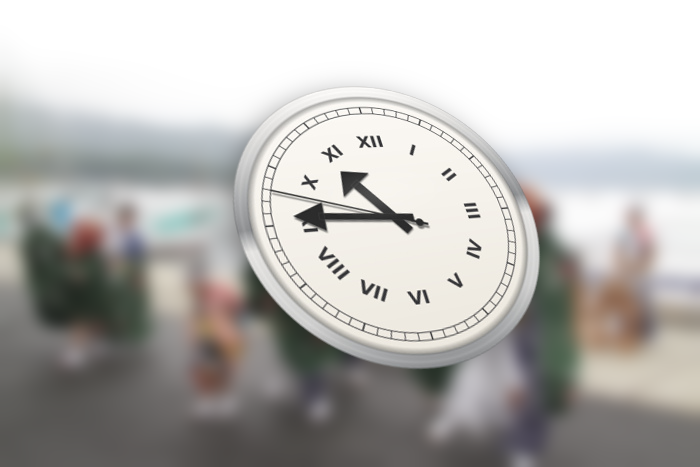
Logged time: 10 h 45 min 48 s
